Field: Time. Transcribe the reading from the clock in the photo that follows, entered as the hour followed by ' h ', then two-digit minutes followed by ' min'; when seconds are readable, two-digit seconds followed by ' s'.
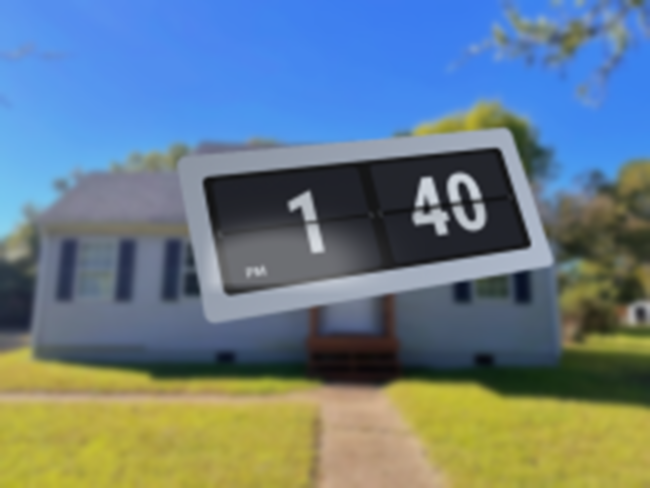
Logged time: 1 h 40 min
